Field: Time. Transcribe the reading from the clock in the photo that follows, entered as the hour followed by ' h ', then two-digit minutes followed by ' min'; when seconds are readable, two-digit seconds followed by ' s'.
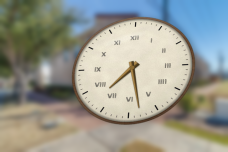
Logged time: 7 h 28 min
